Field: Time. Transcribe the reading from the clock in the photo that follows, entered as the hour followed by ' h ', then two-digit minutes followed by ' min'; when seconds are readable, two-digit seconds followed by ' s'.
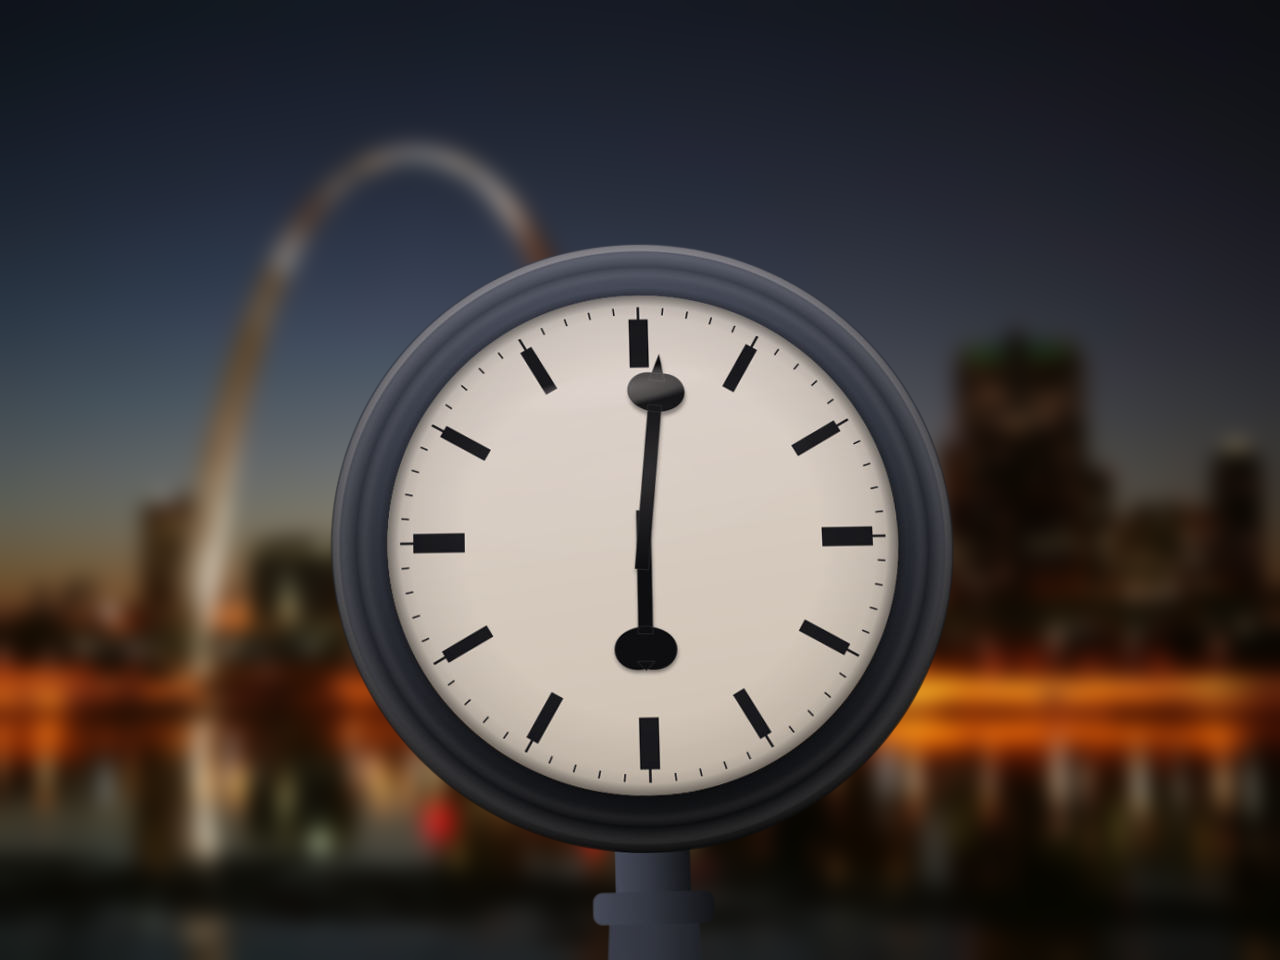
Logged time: 6 h 01 min
